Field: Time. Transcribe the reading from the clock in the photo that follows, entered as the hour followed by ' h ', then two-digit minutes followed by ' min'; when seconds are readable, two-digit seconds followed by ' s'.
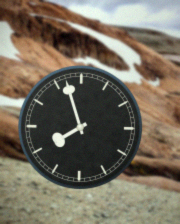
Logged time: 7 h 57 min
